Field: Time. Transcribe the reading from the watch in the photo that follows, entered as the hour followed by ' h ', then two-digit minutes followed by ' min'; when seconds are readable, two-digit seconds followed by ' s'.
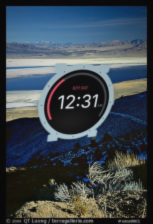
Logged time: 12 h 31 min
